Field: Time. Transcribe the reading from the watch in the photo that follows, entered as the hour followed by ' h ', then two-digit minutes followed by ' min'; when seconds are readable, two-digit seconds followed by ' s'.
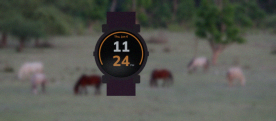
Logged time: 11 h 24 min
